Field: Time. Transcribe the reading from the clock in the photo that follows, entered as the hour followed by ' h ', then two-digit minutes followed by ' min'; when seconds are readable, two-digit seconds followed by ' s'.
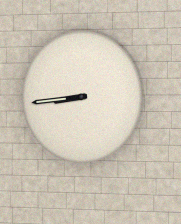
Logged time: 8 h 44 min
